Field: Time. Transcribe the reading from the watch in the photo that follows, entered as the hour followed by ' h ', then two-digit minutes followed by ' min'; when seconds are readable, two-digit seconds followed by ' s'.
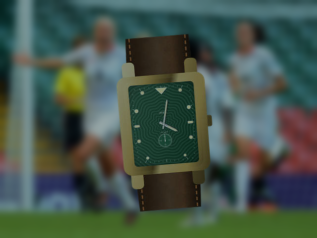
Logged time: 4 h 02 min
